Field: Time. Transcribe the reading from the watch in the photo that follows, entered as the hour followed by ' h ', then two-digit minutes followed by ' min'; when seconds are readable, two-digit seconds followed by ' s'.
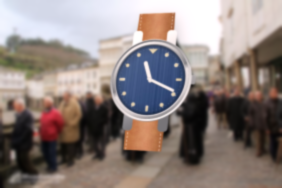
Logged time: 11 h 19 min
